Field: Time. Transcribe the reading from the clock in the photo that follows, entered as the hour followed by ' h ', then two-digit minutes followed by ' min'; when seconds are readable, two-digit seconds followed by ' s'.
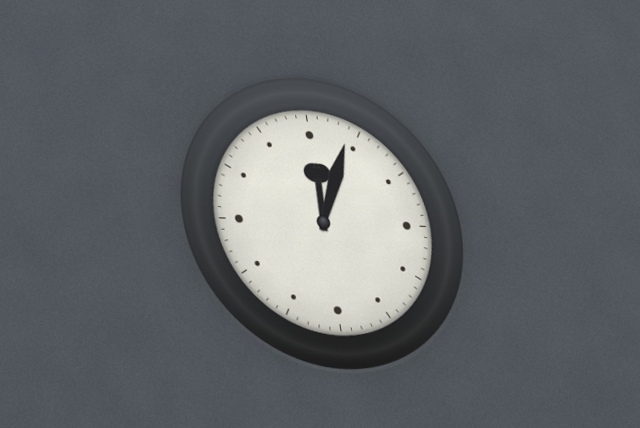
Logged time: 12 h 04 min
